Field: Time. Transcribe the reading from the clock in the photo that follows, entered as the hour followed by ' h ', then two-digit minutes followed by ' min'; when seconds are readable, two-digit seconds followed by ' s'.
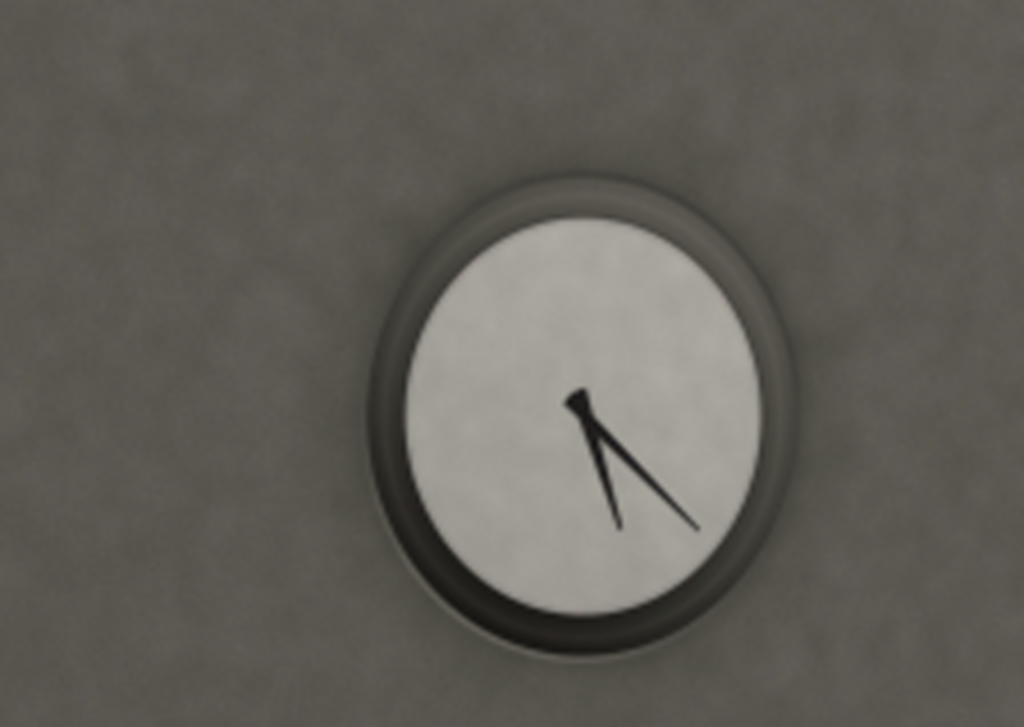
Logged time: 5 h 22 min
